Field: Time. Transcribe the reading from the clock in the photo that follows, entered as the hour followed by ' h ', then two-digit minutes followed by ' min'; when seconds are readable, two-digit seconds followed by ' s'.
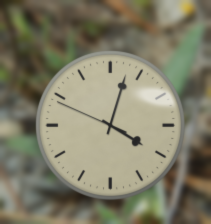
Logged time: 4 h 02 min 49 s
